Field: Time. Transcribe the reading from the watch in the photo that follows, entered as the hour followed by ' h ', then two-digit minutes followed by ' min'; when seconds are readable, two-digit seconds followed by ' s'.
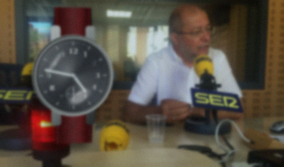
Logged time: 4 h 47 min
